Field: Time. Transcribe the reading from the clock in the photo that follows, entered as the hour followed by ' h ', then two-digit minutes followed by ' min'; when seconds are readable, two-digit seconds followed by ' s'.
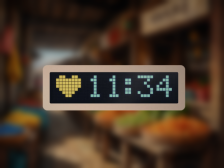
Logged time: 11 h 34 min
